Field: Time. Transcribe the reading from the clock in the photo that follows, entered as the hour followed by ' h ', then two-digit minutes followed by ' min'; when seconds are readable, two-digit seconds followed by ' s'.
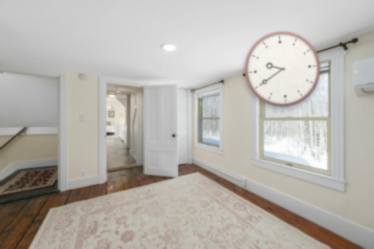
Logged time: 9 h 40 min
